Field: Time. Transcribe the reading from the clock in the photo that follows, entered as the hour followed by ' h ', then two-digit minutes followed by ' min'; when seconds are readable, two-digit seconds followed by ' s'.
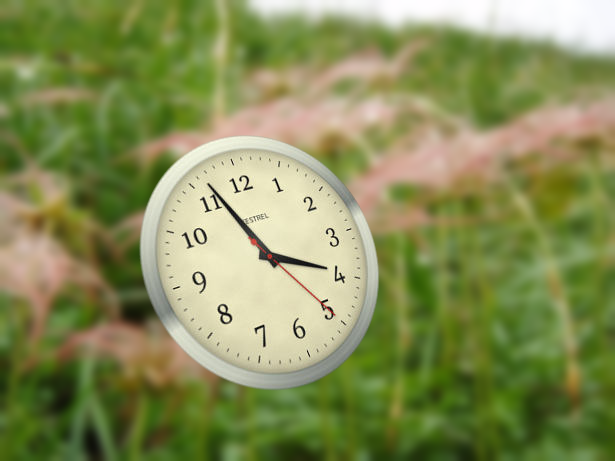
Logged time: 3 h 56 min 25 s
